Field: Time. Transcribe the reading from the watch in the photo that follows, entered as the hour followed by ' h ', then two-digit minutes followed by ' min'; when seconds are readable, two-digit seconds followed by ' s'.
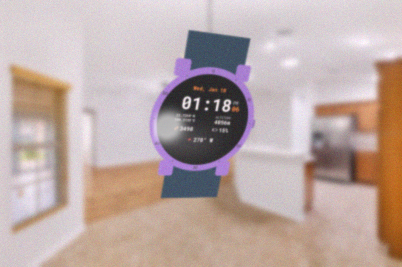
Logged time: 1 h 18 min
